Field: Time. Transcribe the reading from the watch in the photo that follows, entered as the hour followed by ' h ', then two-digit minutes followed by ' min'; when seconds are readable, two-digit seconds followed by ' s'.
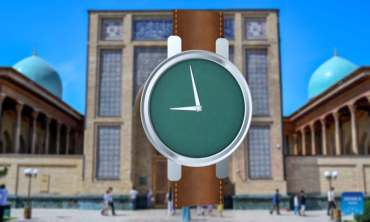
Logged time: 8 h 58 min
